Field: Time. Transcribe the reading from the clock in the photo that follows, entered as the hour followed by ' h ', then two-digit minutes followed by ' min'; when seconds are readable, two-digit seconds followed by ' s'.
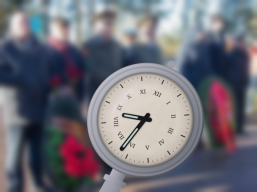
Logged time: 8 h 32 min
